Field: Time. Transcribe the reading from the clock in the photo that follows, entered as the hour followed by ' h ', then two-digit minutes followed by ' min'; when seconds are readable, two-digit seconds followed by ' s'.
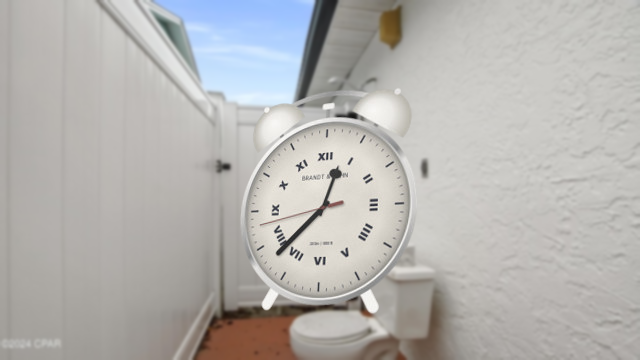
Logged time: 12 h 37 min 43 s
